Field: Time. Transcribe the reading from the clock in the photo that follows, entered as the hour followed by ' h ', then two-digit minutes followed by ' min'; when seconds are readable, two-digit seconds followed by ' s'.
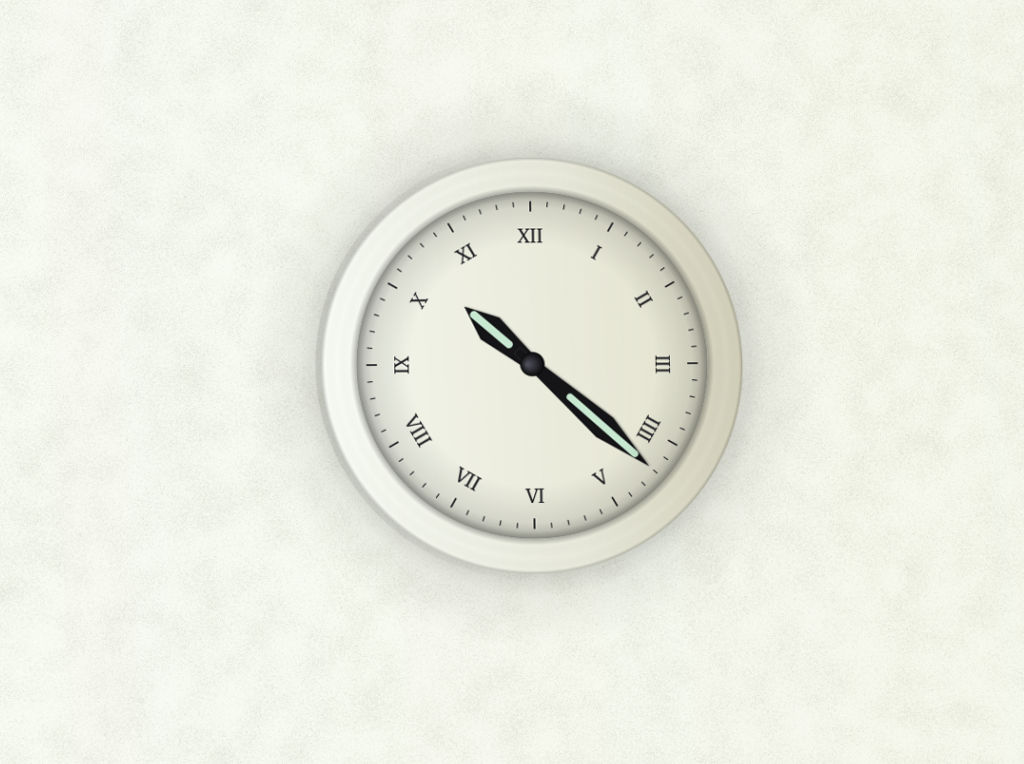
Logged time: 10 h 22 min
